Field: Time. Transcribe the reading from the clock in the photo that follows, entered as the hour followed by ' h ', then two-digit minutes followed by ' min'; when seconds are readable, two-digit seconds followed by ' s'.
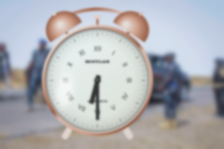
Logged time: 6 h 30 min
